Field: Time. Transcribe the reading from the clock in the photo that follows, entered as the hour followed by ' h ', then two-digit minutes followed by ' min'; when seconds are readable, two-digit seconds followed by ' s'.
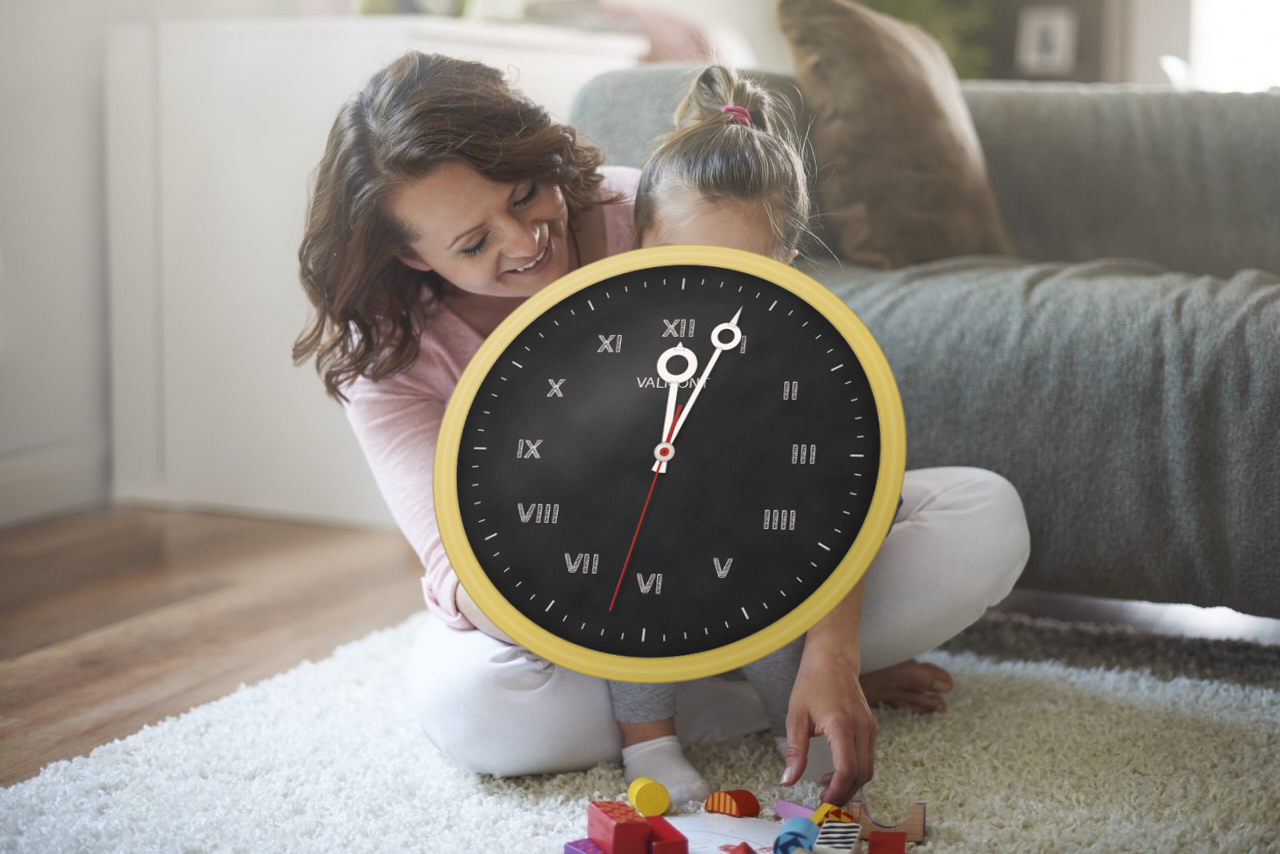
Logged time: 12 h 03 min 32 s
